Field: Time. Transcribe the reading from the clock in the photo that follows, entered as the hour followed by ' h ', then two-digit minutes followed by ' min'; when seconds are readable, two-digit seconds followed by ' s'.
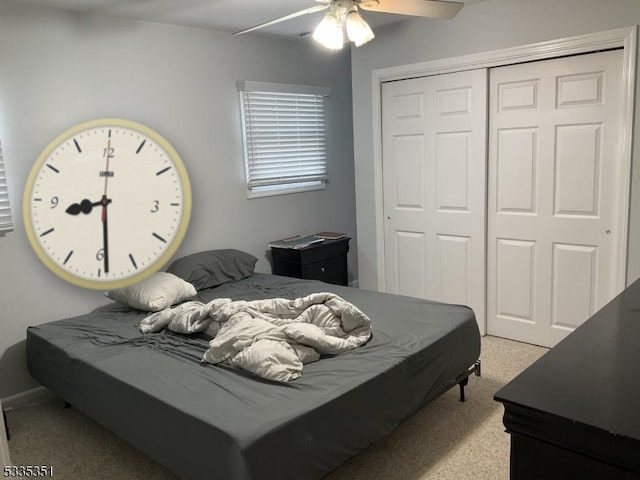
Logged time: 8 h 29 min 00 s
